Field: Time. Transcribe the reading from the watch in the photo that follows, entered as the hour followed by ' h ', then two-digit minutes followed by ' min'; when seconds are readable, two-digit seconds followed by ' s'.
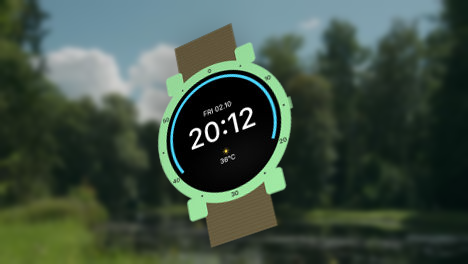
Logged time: 20 h 12 min
